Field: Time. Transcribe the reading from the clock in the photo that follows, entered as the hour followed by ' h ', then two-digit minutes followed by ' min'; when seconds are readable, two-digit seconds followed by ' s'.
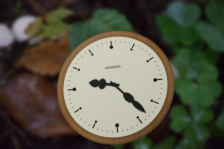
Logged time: 9 h 23 min
